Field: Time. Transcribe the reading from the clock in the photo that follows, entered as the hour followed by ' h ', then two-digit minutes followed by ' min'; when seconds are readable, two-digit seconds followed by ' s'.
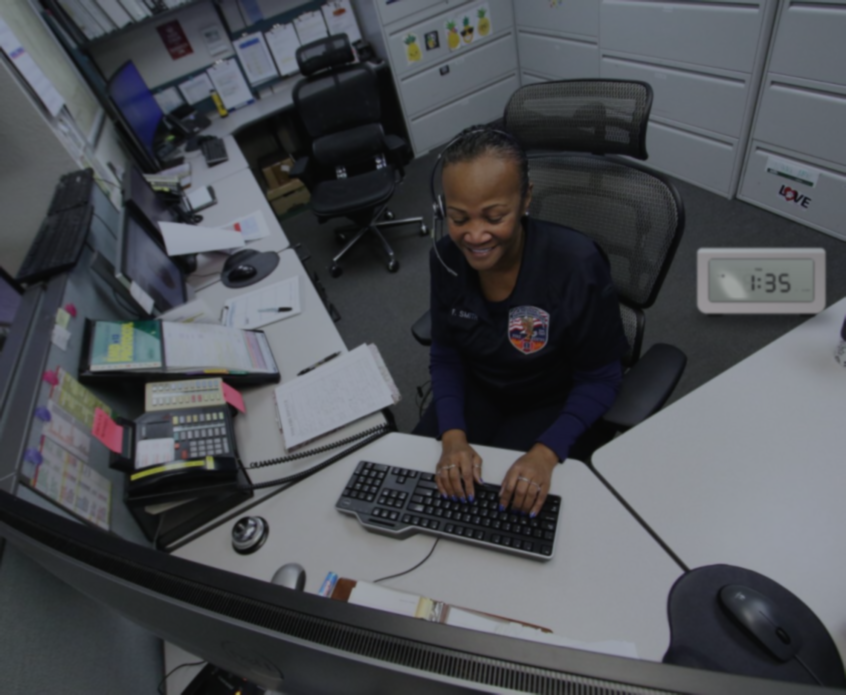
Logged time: 1 h 35 min
